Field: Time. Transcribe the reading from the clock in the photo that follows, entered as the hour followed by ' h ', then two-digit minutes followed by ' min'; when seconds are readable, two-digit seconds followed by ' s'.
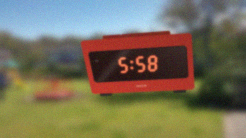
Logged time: 5 h 58 min
